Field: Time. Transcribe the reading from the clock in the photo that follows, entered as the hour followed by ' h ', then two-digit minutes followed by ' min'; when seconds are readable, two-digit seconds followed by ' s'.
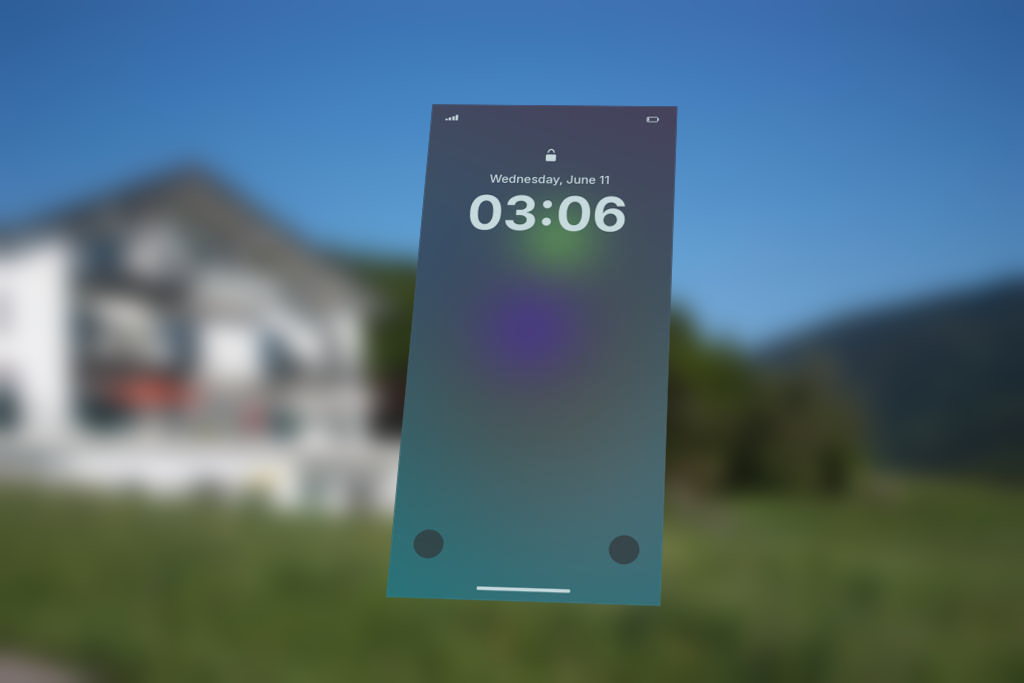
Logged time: 3 h 06 min
